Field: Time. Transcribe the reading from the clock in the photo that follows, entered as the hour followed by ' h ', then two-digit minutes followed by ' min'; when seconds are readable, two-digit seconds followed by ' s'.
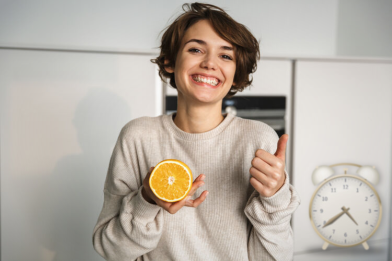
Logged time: 4 h 39 min
